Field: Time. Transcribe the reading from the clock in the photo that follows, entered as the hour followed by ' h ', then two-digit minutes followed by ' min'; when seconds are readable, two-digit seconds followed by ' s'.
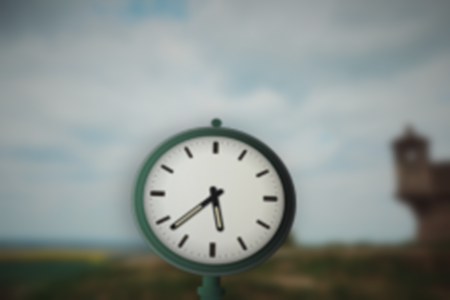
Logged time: 5 h 38 min
